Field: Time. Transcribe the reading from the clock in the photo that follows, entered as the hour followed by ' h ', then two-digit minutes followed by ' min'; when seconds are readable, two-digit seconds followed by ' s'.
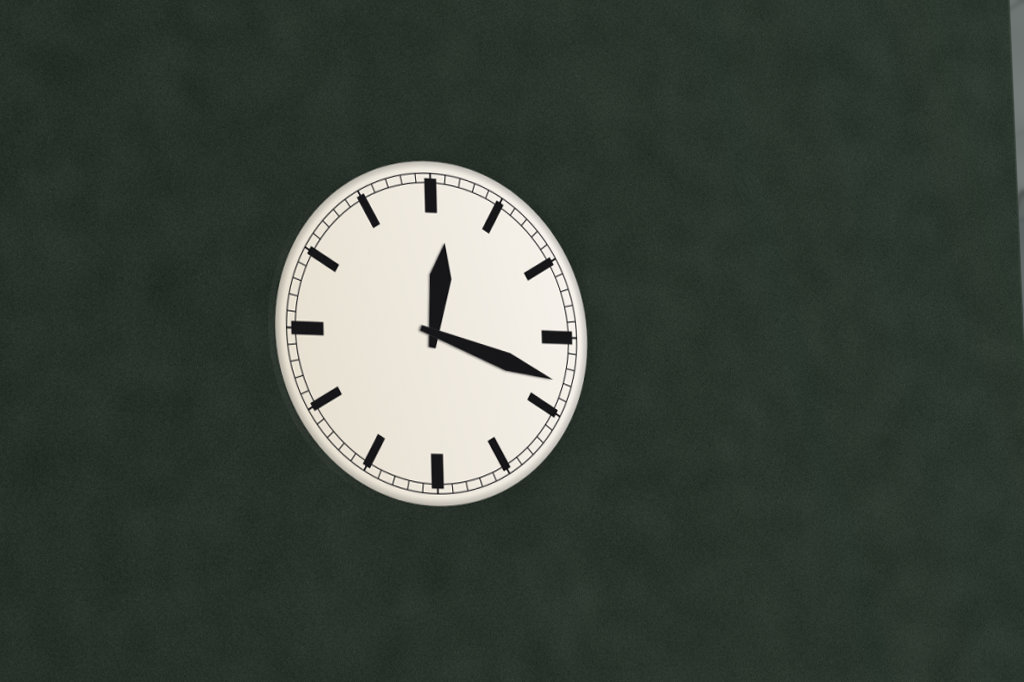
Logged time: 12 h 18 min
